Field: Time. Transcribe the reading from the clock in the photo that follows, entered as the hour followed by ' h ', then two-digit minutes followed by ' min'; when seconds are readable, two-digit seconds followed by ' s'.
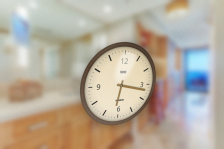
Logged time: 6 h 17 min
